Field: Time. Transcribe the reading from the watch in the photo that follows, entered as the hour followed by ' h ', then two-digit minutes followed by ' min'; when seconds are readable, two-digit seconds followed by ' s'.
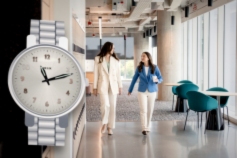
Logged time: 11 h 12 min
